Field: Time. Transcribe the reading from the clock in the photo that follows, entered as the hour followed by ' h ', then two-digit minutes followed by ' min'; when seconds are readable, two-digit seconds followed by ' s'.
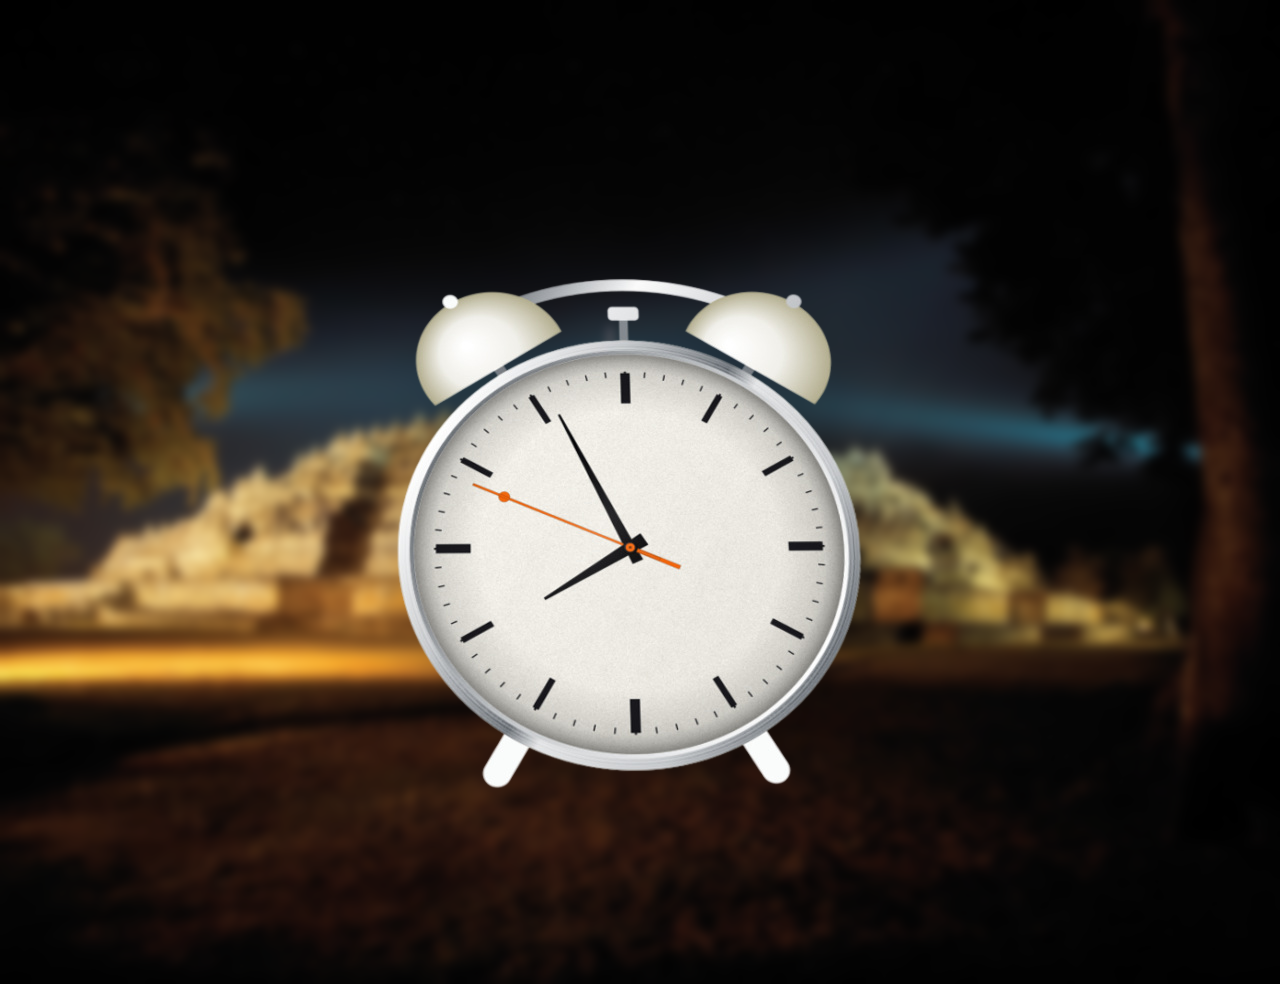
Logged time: 7 h 55 min 49 s
